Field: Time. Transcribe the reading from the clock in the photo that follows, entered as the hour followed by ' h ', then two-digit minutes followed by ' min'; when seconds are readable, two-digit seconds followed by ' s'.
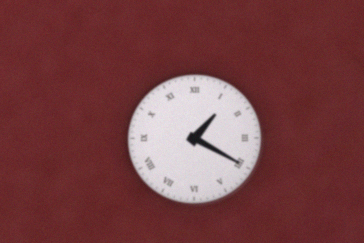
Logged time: 1 h 20 min
